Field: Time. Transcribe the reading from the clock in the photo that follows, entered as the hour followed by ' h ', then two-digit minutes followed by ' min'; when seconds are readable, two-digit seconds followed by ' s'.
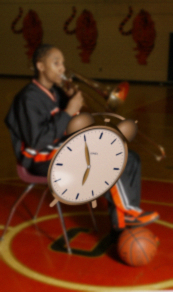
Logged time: 5 h 55 min
